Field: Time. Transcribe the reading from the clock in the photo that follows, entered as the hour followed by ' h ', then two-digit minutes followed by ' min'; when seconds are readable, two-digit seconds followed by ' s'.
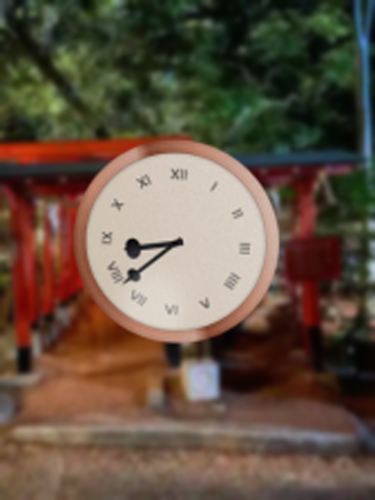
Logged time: 8 h 38 min
